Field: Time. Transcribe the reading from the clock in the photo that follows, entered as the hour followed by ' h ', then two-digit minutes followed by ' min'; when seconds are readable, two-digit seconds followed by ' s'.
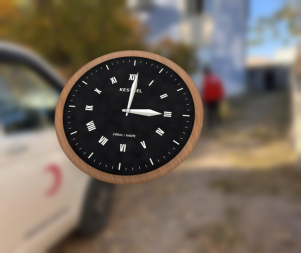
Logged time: 3 h 01 min
